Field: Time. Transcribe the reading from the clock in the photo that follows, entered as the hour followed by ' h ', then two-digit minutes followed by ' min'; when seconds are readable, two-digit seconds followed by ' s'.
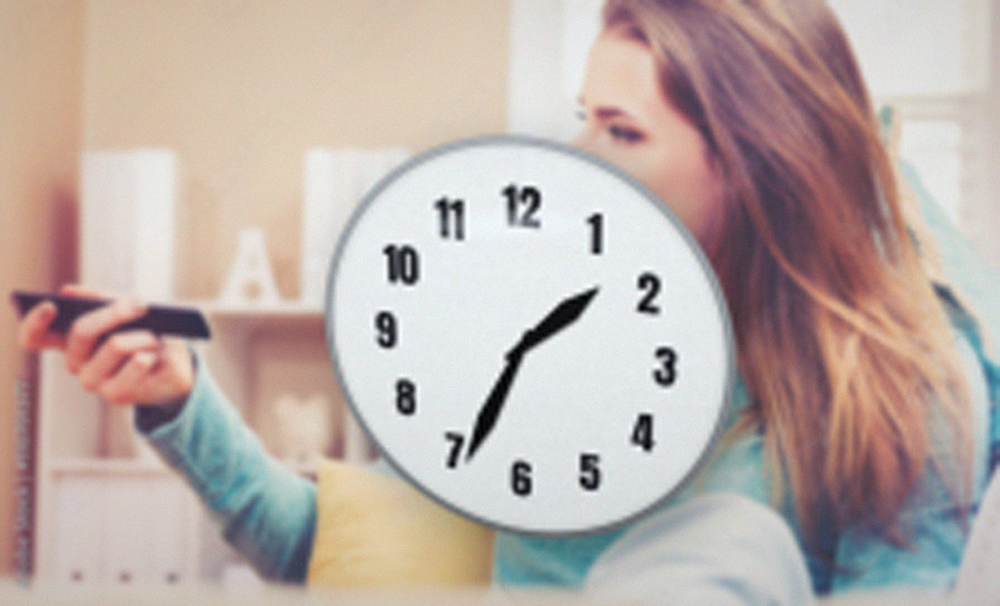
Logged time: 1 h 34 min
